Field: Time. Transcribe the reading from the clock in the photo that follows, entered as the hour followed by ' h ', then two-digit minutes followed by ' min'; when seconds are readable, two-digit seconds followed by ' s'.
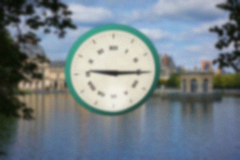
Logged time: 9 h 15 min
